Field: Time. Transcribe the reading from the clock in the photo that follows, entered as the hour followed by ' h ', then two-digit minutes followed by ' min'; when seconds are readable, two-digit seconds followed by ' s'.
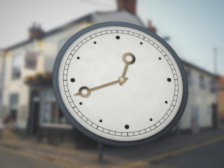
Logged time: 12 h 42 min
